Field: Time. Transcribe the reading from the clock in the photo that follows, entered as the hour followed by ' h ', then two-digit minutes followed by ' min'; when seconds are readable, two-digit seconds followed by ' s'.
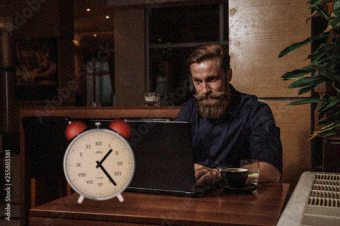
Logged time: 1 h 24 min
